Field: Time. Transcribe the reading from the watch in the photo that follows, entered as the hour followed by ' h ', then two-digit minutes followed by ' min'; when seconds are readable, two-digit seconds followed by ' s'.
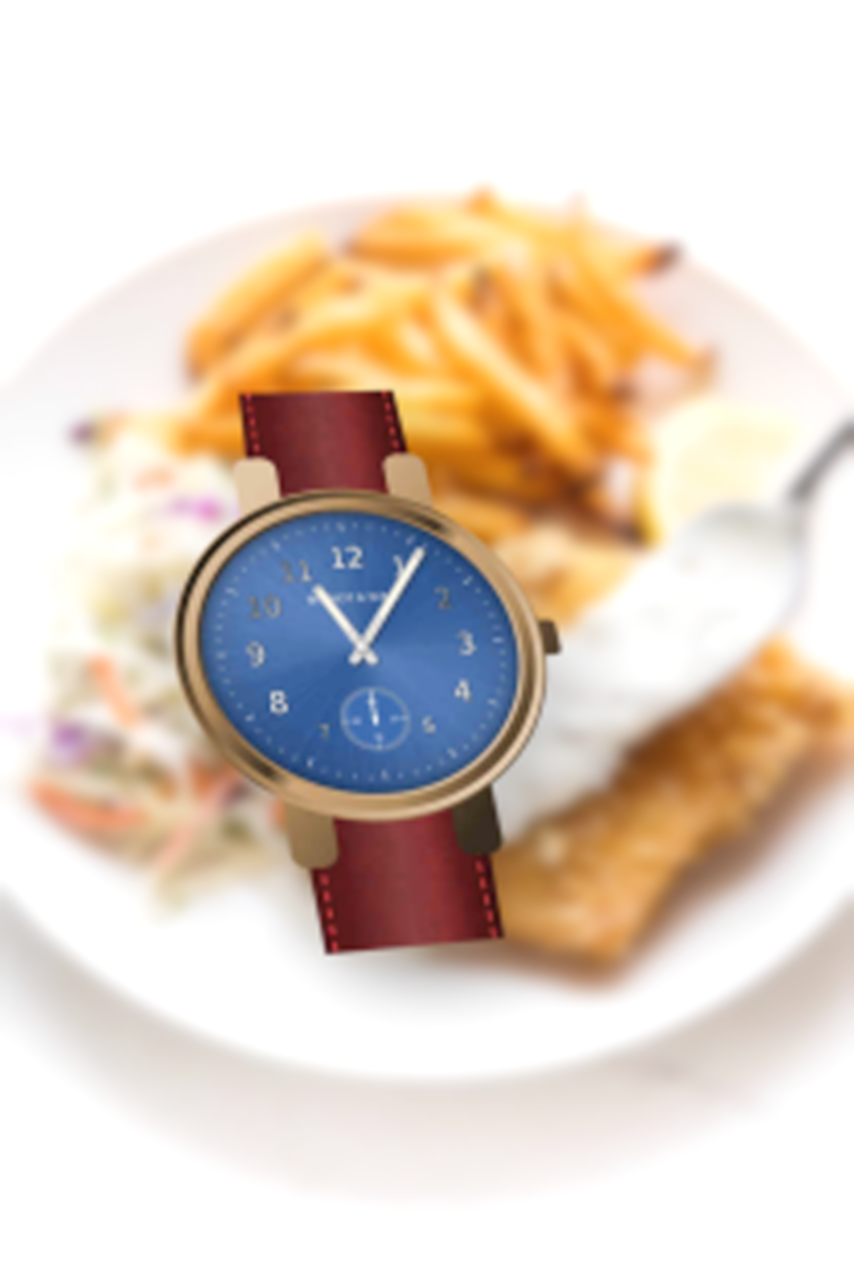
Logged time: 11 h 06 min
